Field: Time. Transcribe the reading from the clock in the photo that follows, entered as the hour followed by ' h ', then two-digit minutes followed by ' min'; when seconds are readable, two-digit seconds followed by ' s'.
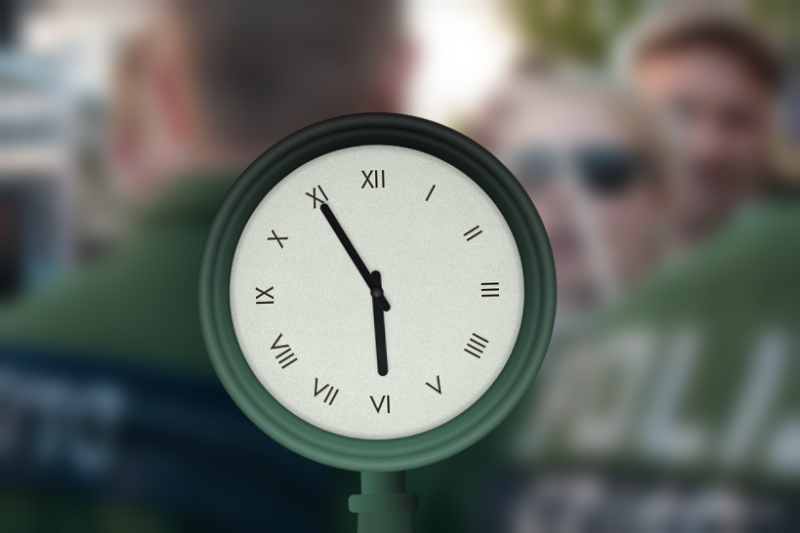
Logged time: 5 h 55 min
